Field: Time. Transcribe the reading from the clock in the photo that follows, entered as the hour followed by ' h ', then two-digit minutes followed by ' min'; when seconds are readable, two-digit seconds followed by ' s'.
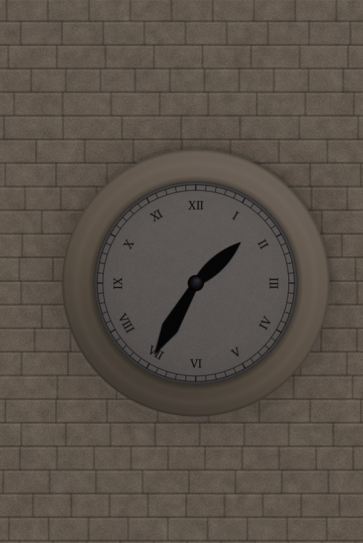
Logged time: 1 h 35 min
